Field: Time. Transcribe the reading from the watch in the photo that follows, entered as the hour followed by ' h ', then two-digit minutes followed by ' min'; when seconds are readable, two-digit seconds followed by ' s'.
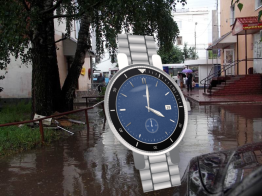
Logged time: 4 h 01 min
